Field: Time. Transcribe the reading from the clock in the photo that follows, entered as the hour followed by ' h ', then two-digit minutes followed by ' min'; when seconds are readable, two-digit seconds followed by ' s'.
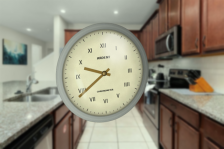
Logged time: 9 h 39 min
